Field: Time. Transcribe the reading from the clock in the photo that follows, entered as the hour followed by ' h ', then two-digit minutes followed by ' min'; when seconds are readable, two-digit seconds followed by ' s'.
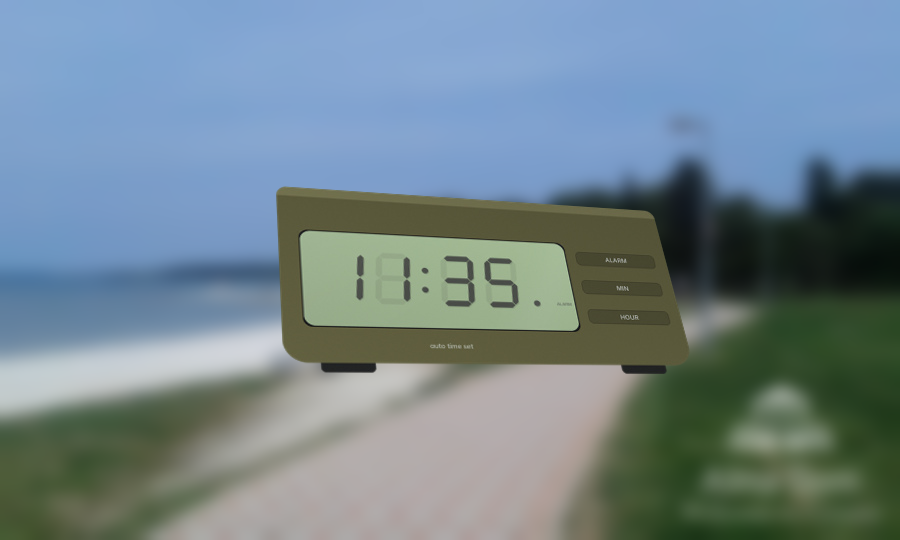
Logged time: 11 h 35 min
